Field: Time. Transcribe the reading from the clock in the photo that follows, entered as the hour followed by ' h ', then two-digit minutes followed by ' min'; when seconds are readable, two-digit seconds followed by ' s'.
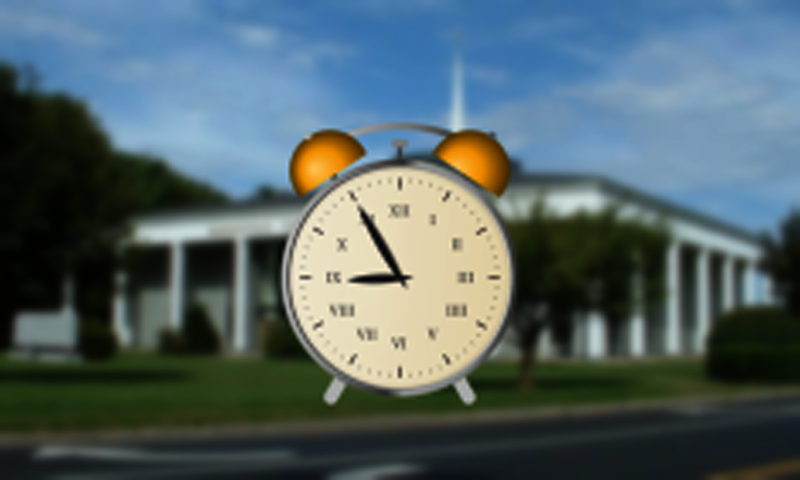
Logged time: 8 h 55 min
